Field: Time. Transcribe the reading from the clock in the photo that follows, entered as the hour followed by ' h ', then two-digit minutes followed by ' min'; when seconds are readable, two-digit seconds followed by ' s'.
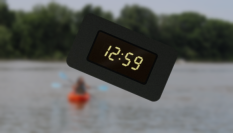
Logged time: 12 h 59 min
